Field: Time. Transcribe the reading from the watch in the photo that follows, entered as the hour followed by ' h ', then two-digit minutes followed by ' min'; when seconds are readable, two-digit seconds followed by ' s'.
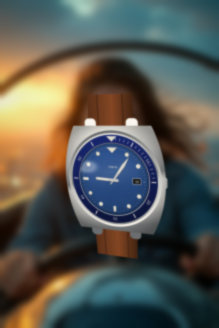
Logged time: 9 h 06 min
